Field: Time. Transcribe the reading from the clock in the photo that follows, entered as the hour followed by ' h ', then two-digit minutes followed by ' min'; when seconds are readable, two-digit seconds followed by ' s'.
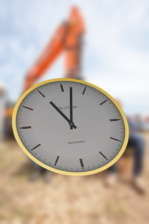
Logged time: 11 h 02 min
